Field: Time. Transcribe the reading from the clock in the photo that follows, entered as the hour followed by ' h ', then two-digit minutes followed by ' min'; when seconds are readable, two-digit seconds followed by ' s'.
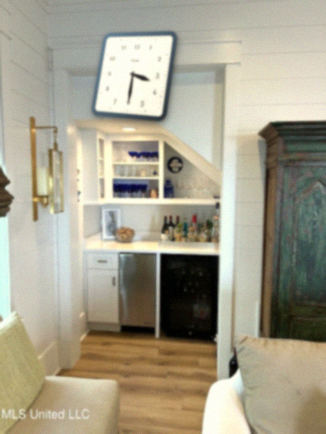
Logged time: 3 h 30 min
